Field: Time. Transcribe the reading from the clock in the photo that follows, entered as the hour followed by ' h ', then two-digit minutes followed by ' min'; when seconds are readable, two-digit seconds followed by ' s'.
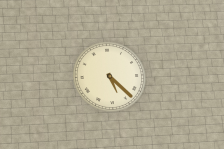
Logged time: 5 h 23 min
